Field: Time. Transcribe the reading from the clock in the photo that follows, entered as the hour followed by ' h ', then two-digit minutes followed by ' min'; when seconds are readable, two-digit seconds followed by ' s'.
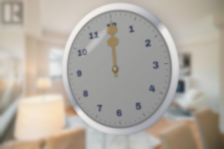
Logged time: 12 h 00 min
